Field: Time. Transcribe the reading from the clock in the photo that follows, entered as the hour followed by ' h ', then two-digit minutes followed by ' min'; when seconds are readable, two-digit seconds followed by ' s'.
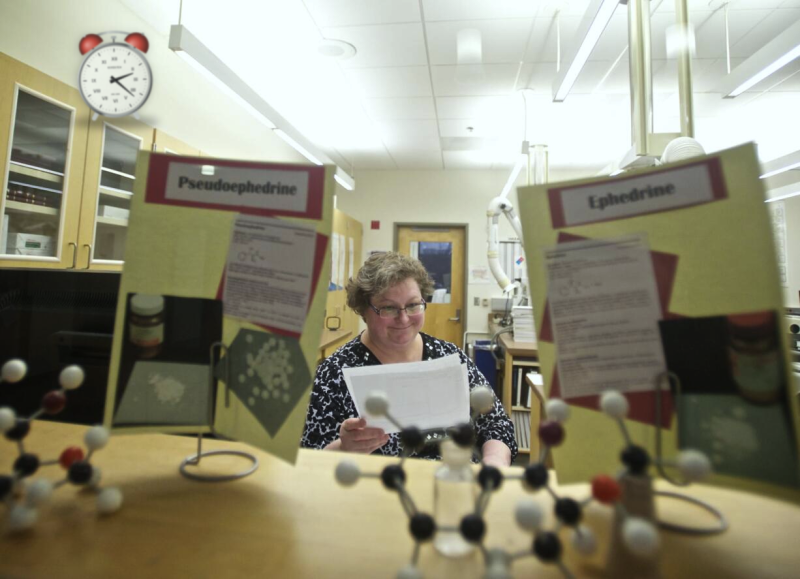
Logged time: 2 h 22 min
